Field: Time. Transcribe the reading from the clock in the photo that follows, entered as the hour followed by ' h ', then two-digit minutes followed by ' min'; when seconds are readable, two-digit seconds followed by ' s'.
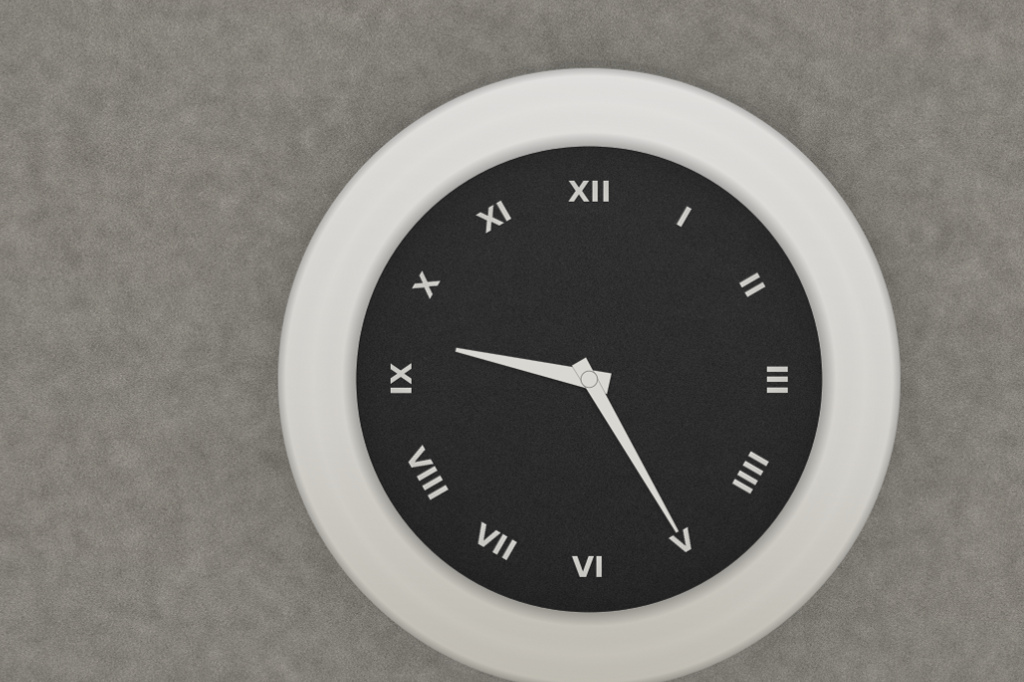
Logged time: 9 h 25 min
